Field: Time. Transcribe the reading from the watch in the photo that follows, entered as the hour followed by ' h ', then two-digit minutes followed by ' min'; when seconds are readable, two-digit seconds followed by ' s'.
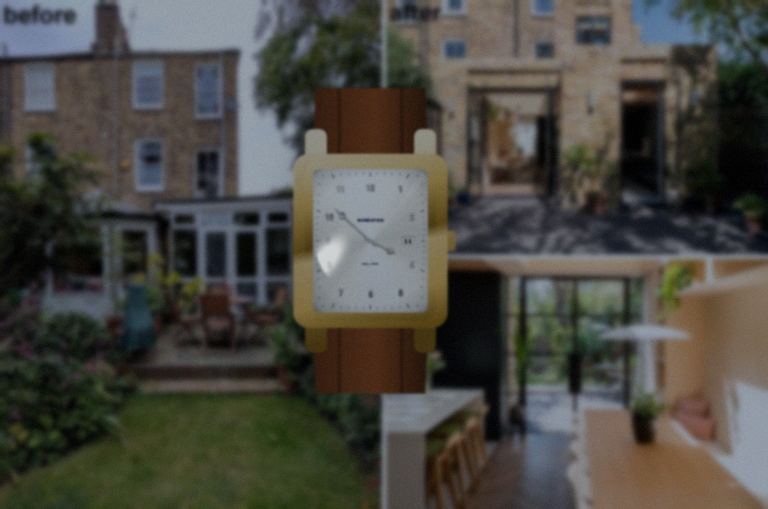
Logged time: 3 h 52 min
